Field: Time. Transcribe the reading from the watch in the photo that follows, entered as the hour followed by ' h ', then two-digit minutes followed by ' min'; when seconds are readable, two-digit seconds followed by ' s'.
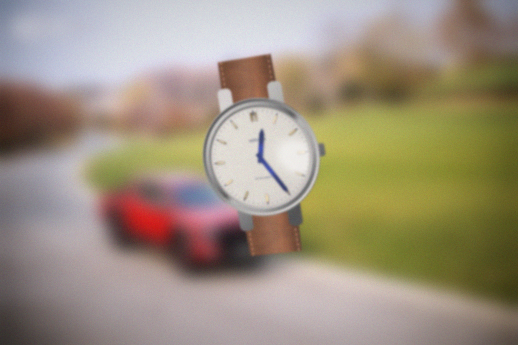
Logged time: 12 h 25 min
